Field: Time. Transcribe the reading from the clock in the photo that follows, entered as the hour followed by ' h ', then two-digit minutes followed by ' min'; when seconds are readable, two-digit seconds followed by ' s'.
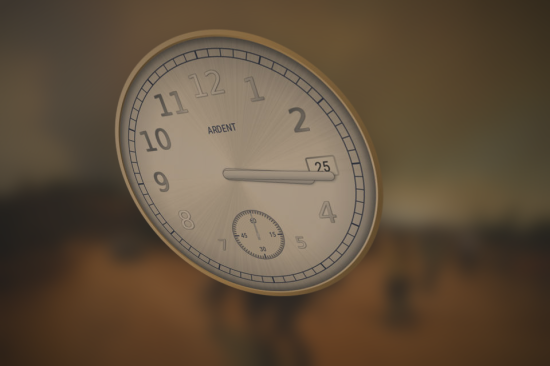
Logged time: 3 h 16 min
